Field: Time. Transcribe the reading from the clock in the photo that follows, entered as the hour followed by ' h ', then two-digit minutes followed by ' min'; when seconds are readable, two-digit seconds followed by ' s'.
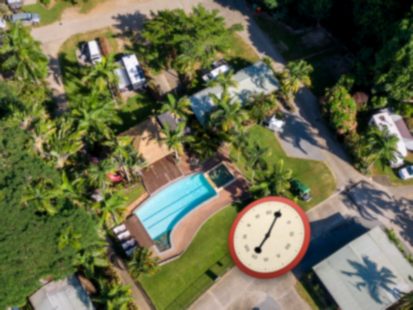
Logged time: 7 h 04 min
